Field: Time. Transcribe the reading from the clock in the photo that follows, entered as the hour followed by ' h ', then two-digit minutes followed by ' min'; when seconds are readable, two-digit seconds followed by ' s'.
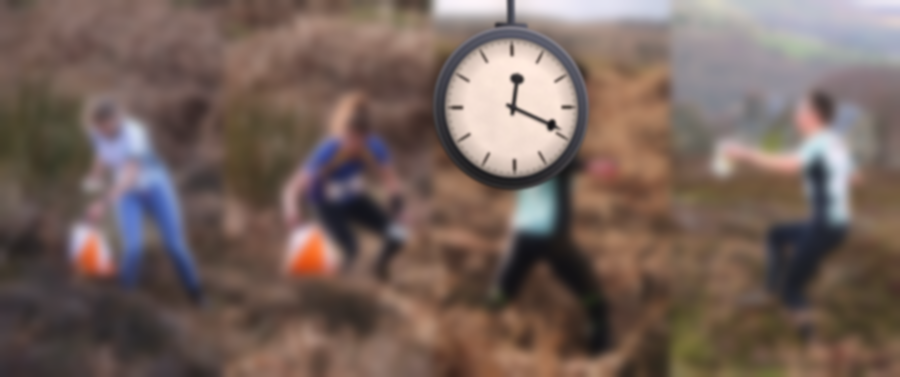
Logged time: 12 h 19 min
